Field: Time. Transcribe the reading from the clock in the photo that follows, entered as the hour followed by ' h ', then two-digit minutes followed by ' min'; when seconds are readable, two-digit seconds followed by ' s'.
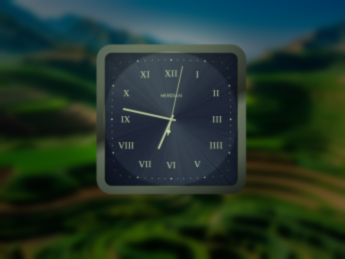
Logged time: 6 h 47 min 02 s
